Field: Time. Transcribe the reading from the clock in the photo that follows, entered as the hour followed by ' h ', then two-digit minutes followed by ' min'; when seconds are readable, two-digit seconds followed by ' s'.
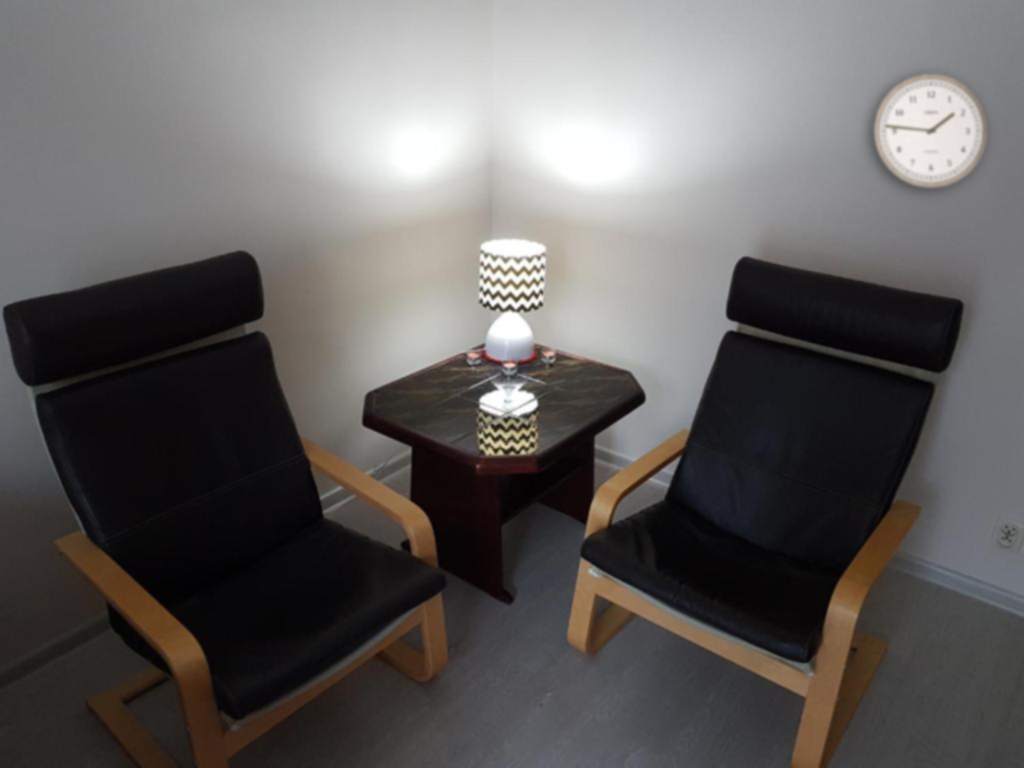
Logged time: 1 h 46 min
